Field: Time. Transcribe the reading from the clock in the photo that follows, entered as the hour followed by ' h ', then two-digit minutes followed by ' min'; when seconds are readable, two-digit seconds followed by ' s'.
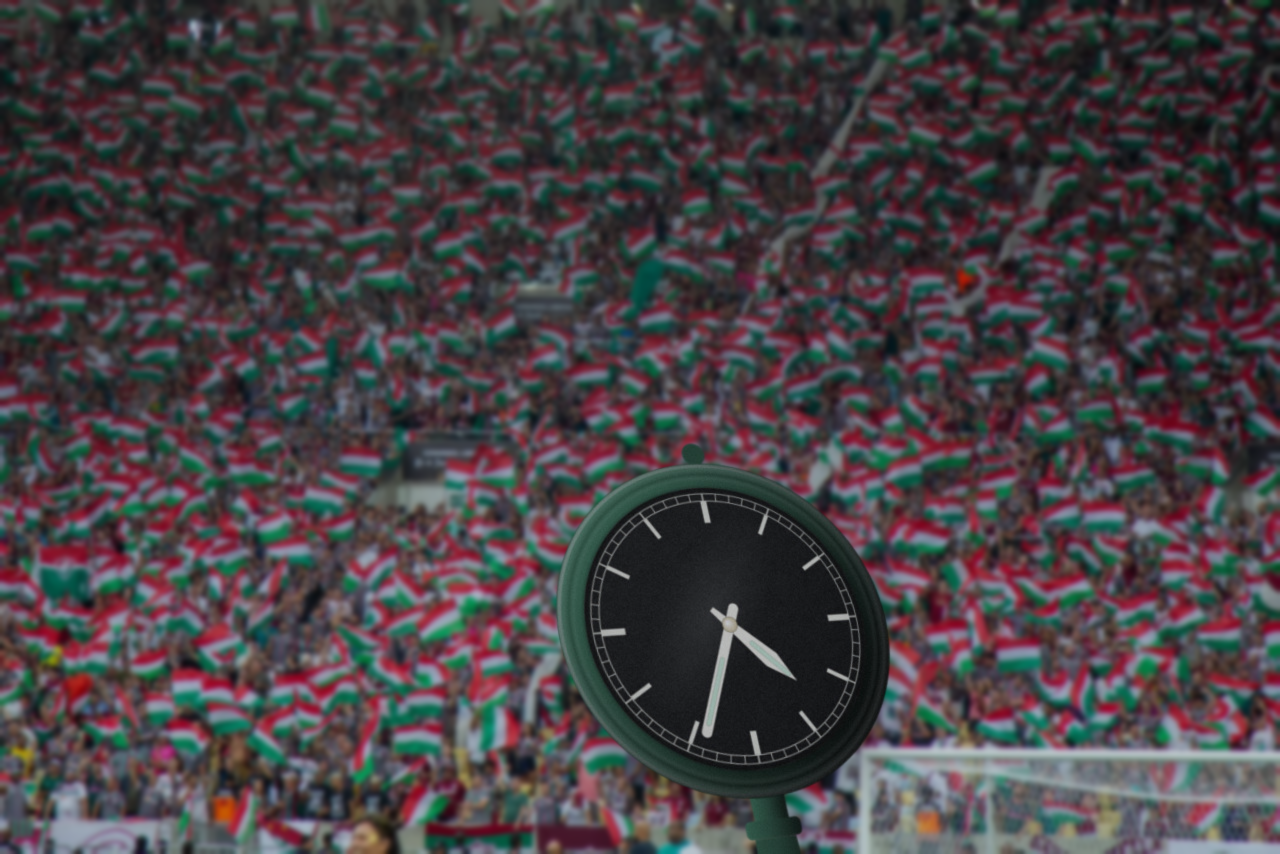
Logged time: 4 h 34 min
